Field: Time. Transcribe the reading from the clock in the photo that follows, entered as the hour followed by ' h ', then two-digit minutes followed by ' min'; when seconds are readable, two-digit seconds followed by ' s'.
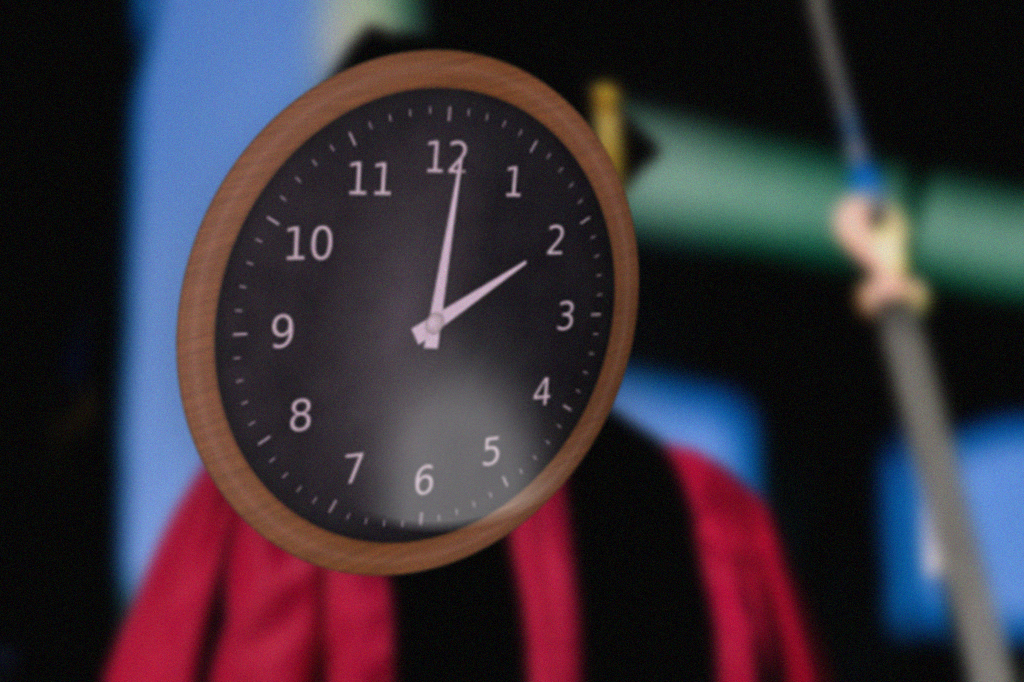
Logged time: 2 h 01 min
